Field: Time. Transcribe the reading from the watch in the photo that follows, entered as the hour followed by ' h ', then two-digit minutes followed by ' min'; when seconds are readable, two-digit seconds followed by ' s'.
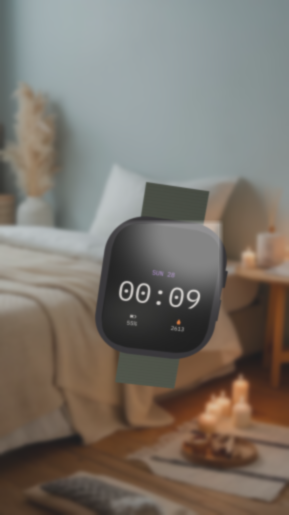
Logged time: 0 h 09 min
